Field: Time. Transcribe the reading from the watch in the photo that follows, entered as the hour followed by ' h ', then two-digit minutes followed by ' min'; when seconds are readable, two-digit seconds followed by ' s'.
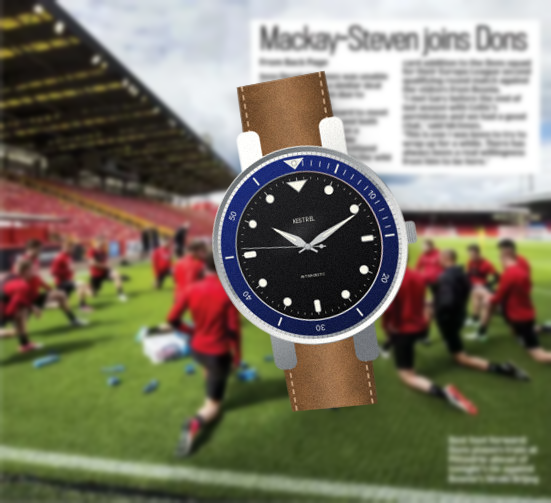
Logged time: 10 h 10 min 46 s
